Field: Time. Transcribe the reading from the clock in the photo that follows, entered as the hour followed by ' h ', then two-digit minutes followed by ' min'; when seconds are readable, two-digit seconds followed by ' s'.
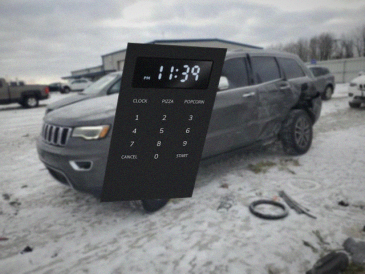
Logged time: 11 h 39 min
